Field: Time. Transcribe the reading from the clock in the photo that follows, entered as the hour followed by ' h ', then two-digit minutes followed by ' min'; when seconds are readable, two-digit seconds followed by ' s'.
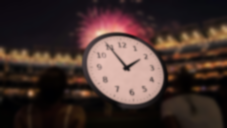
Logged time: 1 h 55 min
